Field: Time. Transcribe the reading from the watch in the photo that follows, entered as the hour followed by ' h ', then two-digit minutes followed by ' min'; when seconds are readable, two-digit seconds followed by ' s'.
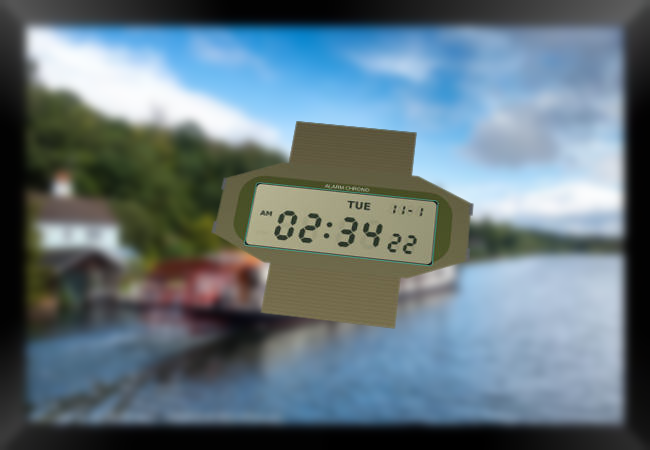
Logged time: 2 h 34 min 22 s
